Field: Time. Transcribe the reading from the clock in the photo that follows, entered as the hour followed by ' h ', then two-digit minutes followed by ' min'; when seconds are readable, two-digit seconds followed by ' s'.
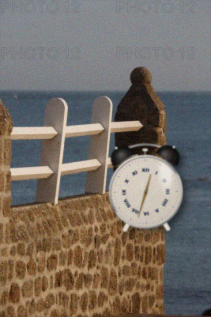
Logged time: 12 h 33 min
